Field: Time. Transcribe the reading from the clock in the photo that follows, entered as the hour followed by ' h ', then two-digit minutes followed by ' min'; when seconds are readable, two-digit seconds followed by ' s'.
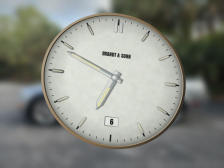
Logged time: 6 h 49 min
